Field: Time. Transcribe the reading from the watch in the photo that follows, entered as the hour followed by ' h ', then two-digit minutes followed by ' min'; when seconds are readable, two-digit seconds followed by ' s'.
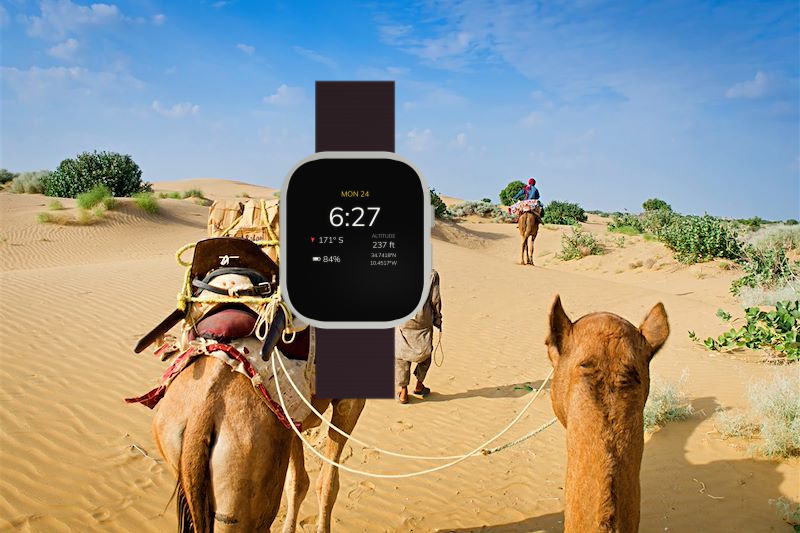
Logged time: 6 h 27 min
